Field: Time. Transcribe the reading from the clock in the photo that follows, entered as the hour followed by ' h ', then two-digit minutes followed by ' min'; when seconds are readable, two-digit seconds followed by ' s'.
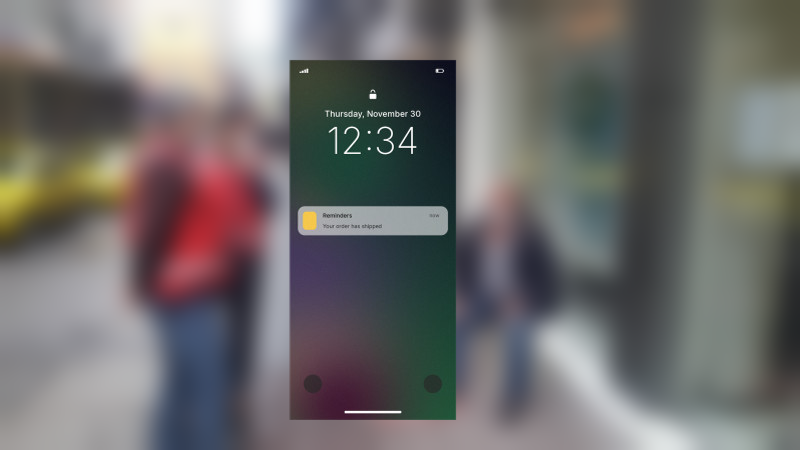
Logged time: 12 h 34 min
